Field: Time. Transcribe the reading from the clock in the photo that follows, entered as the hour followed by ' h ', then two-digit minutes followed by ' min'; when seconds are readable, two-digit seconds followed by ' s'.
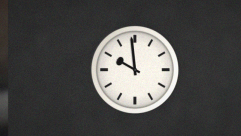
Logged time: 9 h 59 min
